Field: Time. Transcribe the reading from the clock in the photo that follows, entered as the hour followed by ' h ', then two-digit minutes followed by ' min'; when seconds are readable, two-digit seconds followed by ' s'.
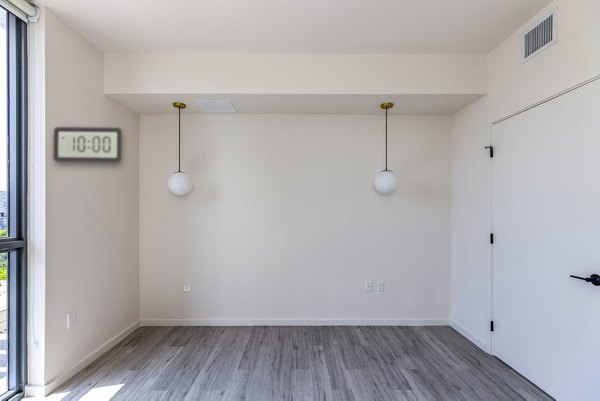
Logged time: 10 h 00 min
